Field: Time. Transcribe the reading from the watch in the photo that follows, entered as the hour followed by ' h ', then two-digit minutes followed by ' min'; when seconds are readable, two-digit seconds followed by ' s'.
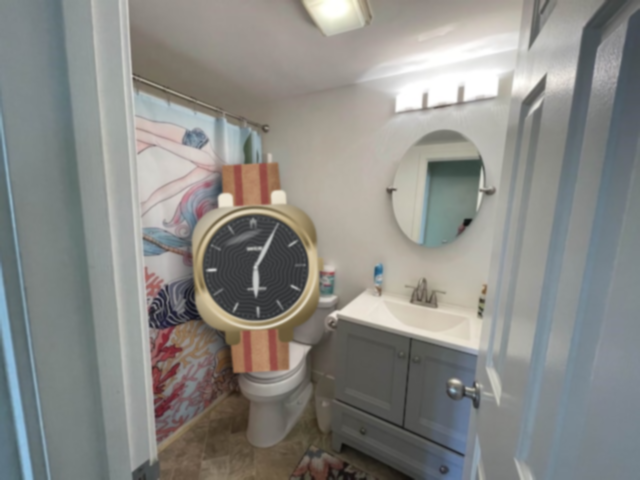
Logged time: 6 h 05 min
